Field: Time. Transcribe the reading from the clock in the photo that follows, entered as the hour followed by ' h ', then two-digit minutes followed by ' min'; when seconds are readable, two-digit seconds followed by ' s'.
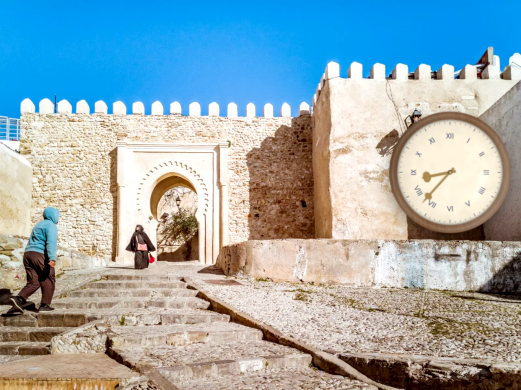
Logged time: 8 h 37 min
